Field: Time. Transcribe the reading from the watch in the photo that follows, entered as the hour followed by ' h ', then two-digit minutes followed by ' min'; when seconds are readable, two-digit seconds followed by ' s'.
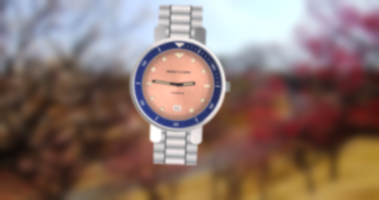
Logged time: 2 h 46 min
